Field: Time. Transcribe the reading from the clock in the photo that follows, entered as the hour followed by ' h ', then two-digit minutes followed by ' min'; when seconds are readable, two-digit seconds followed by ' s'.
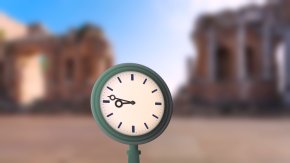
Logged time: 8 h 47 min
